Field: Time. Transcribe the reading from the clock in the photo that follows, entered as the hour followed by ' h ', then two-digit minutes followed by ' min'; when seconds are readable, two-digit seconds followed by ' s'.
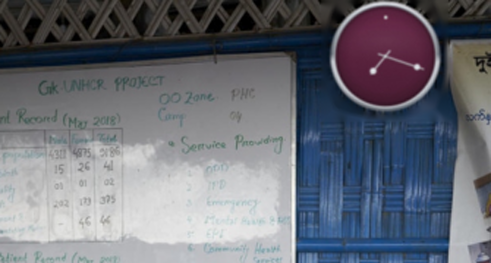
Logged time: 7 h 18 min
